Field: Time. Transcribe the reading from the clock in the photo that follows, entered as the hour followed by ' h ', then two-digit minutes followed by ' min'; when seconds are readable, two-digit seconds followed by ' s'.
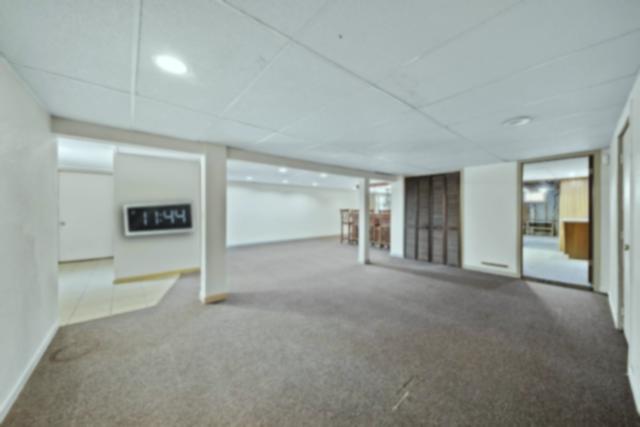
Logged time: 11 h 44 min
